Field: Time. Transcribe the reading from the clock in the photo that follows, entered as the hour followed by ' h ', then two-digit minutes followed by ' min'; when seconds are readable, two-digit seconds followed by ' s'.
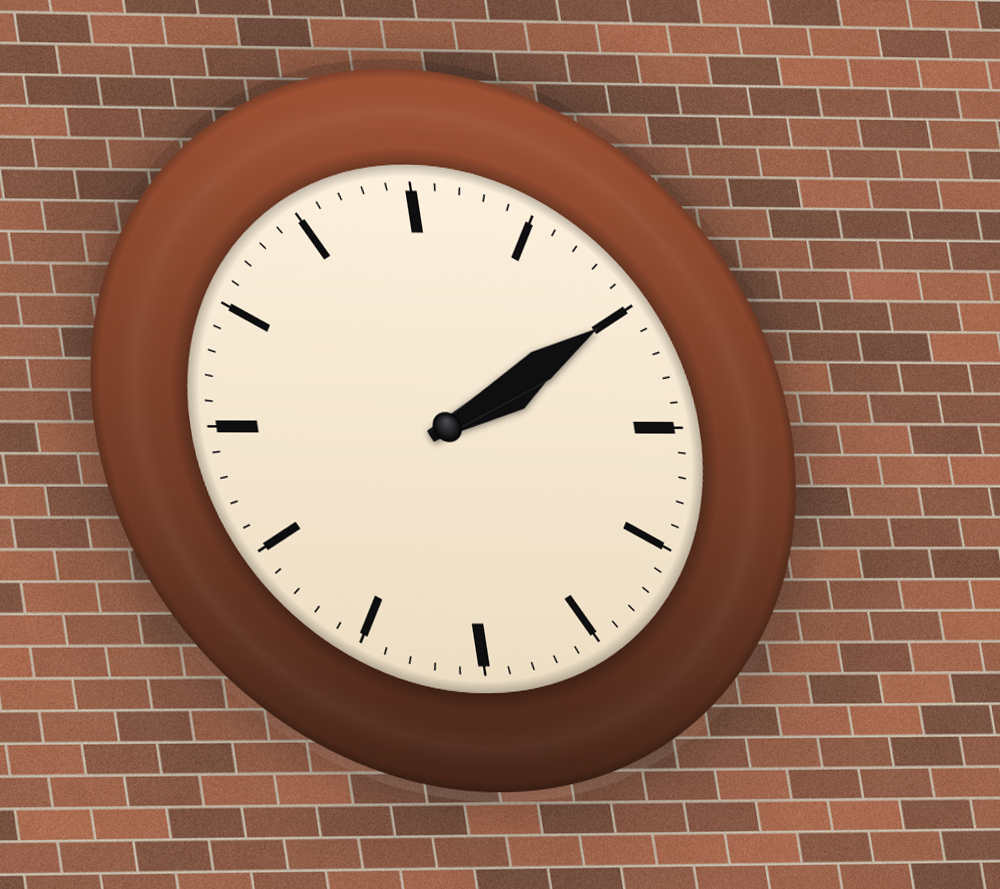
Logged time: 2 h 10 min
